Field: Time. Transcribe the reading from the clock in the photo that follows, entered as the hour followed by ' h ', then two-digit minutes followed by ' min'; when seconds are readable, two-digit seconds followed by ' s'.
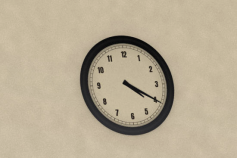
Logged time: 4 h 20 min
